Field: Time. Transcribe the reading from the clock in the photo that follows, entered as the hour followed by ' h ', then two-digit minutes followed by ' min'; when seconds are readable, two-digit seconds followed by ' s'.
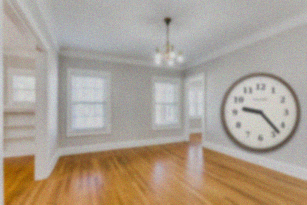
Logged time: 9 h 23 min
